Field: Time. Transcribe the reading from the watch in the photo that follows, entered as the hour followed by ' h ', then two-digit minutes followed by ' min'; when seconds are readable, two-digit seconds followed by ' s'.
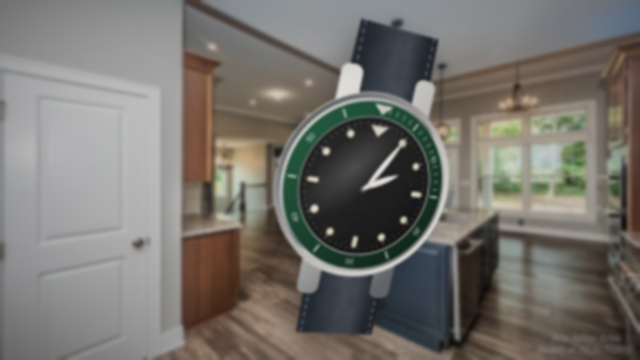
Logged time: 2 h 05 min
